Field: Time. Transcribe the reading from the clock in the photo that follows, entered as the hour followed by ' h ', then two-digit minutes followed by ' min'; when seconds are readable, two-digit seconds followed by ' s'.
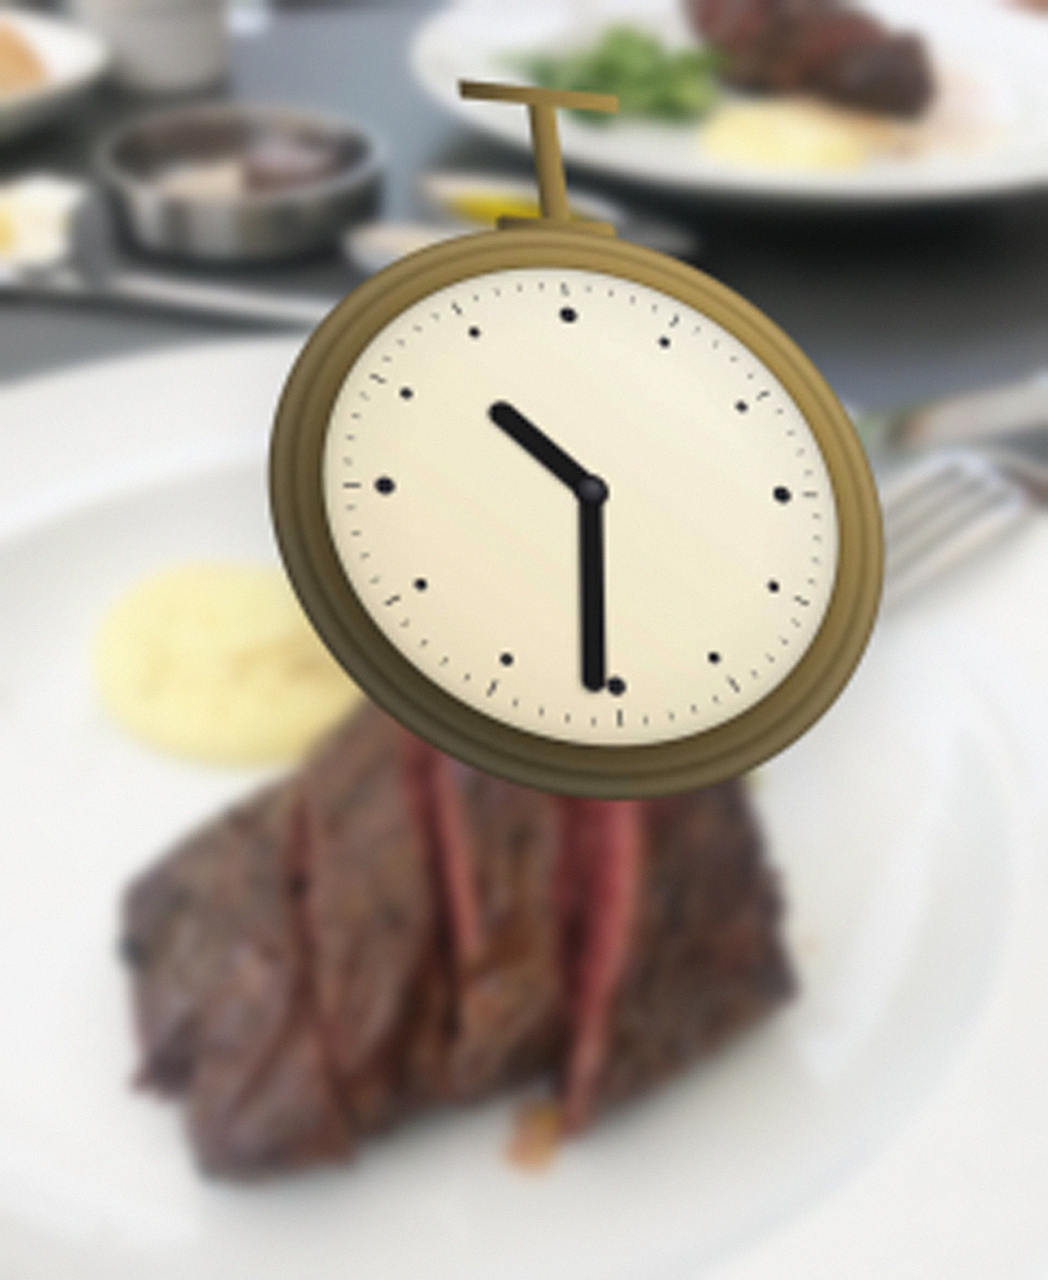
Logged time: 10 h 31 min
